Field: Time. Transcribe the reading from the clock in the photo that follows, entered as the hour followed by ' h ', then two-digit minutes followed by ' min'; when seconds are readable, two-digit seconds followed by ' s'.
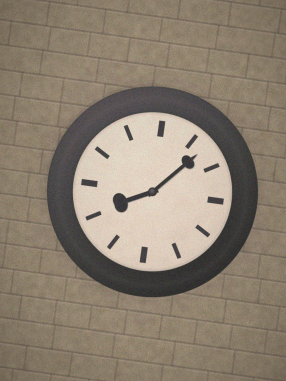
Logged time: 8 h 07 min
